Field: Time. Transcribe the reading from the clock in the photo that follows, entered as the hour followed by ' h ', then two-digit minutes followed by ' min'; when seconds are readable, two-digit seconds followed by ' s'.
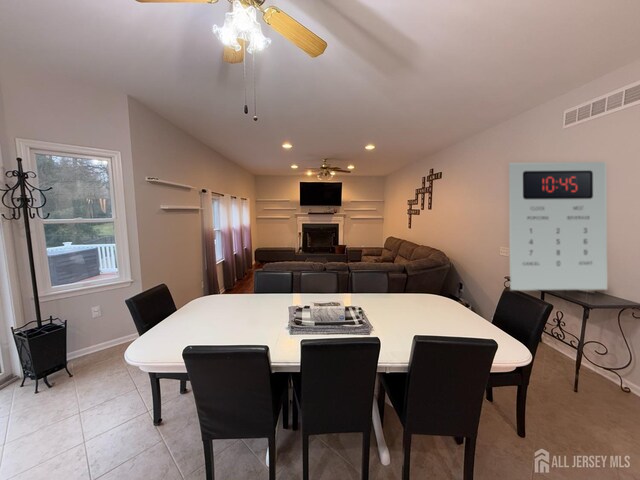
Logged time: 10 h 45 min
